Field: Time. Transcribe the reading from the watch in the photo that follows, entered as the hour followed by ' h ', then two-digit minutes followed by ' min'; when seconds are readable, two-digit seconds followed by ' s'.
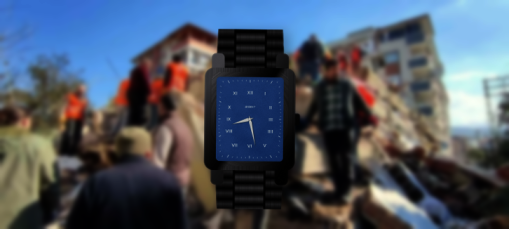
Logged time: 8 h 28 min
